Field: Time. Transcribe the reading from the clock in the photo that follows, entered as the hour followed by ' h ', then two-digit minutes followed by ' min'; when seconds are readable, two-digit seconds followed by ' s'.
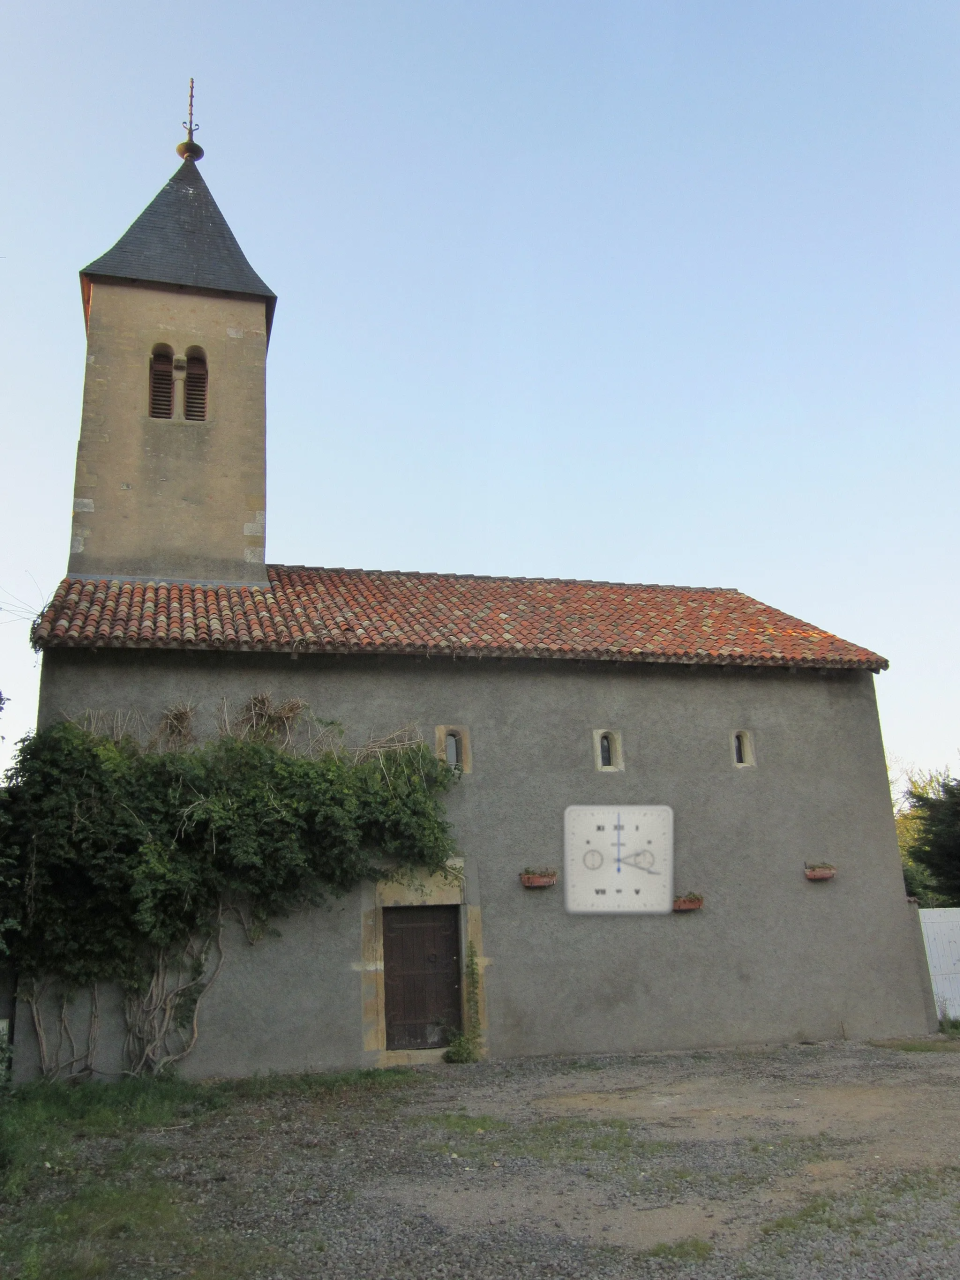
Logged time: 2 h 18 min
